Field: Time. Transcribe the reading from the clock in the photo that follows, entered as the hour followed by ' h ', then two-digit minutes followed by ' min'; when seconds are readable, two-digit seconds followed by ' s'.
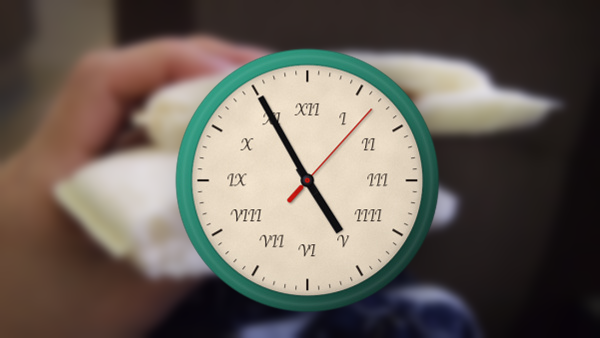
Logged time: 4 h 55 min 07 s
